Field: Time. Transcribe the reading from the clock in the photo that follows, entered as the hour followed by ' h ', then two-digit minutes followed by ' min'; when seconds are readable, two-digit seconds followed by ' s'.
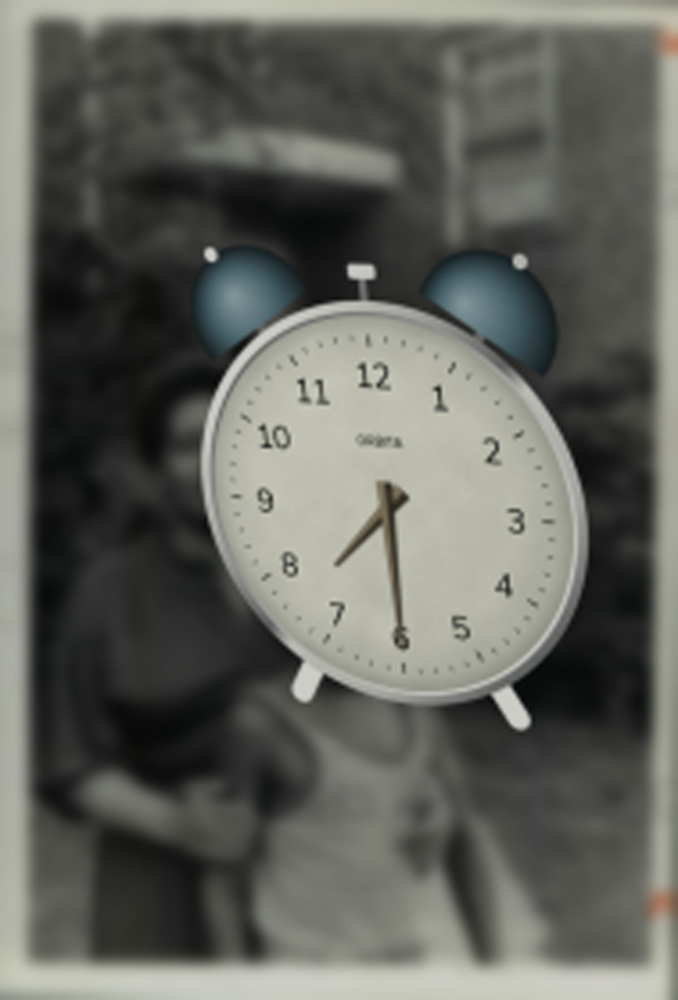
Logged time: 7 h 30 min
